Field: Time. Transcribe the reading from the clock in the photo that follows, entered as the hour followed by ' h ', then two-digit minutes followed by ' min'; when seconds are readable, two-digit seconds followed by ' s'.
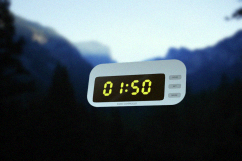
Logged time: 1 h 50 min
